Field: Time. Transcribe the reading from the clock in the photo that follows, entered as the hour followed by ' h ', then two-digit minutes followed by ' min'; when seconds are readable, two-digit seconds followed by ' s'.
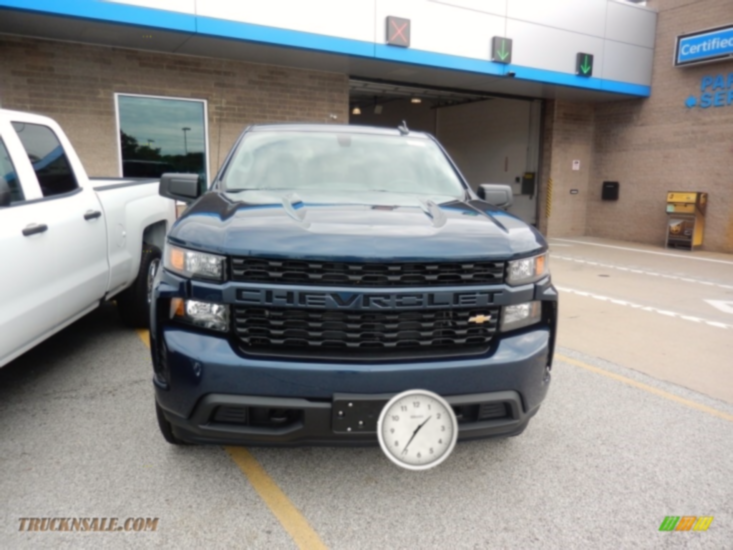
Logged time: 1 h 36 min
